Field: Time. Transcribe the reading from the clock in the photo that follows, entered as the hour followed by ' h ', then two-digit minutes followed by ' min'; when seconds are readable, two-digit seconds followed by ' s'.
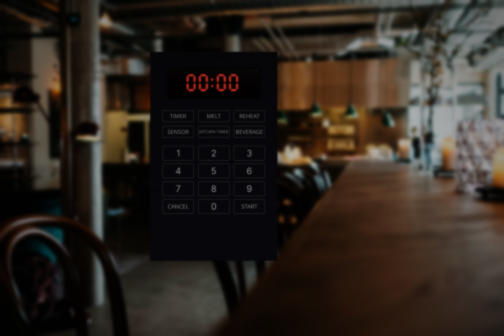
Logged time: 0 h 00 min
